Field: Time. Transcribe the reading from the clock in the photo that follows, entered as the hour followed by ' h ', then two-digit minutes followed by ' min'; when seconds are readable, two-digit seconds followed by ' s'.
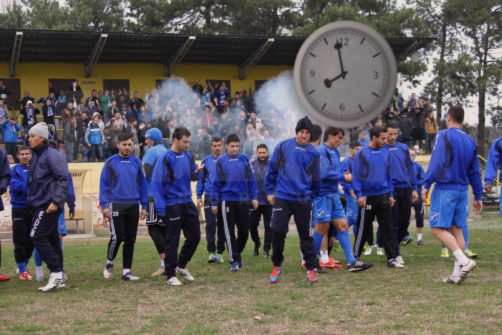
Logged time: 7 h 58 min
